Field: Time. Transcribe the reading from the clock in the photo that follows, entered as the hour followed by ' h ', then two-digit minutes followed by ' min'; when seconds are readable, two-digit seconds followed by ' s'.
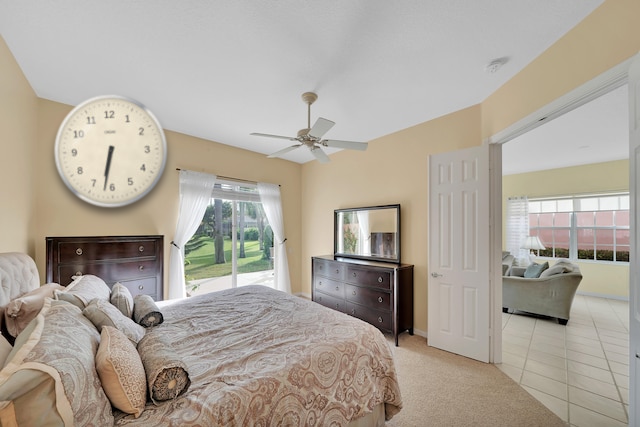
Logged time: 6 h 32 min
